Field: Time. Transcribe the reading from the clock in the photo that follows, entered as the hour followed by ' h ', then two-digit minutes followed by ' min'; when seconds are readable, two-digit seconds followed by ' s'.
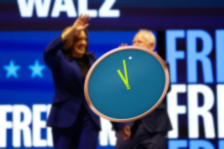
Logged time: 10 h 58 min
